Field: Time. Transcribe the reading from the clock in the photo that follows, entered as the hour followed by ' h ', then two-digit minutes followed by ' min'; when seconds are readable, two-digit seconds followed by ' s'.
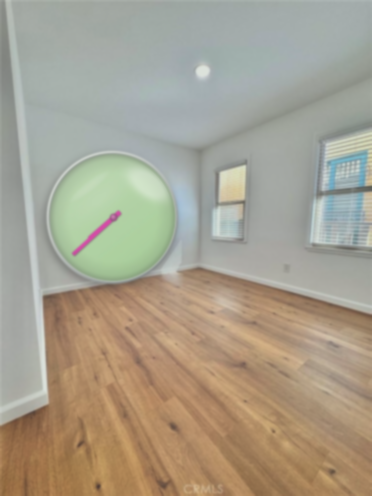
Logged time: 7 h 38 min
